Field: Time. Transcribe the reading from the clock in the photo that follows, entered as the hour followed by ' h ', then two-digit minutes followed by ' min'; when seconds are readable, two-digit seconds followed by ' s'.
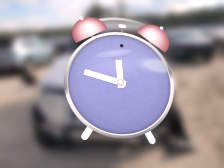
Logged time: 11 h 47 min
